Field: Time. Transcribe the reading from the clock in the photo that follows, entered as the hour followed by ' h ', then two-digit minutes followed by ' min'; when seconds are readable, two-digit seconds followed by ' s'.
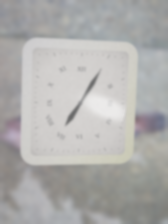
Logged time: 7 h 05 min
